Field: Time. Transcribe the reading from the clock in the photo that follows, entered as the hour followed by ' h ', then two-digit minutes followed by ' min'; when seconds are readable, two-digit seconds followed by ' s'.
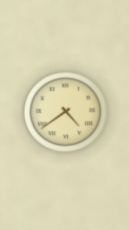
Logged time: 4 h 39 min
